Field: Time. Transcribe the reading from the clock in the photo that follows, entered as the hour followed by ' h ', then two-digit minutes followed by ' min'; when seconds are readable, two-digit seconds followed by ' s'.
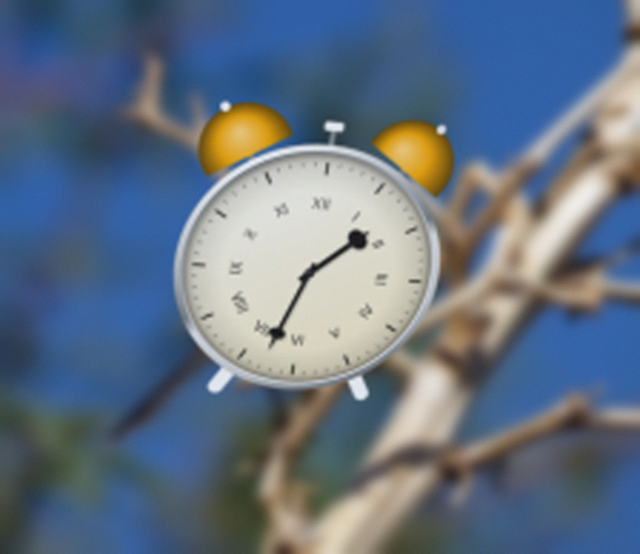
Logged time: 1 h 33 min
